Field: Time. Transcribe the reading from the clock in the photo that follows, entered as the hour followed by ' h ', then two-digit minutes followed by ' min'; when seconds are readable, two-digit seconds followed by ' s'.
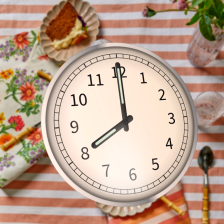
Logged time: 8 h 00 min
